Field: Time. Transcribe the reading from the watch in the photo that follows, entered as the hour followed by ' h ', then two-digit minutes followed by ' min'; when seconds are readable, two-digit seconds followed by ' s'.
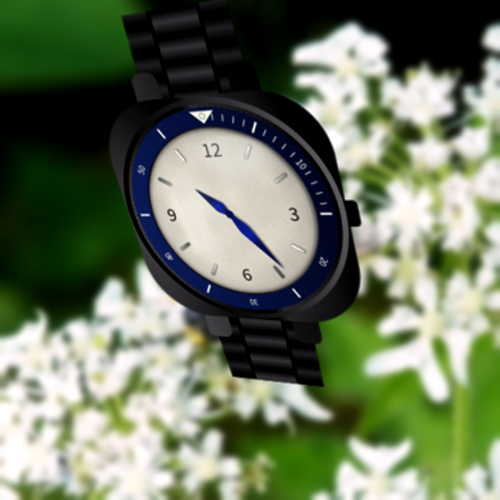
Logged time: 10 h 24 min
